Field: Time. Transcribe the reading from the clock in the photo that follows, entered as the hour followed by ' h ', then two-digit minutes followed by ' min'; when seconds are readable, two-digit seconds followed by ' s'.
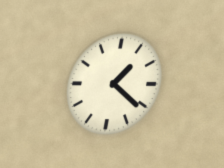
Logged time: 1 h 21 min
